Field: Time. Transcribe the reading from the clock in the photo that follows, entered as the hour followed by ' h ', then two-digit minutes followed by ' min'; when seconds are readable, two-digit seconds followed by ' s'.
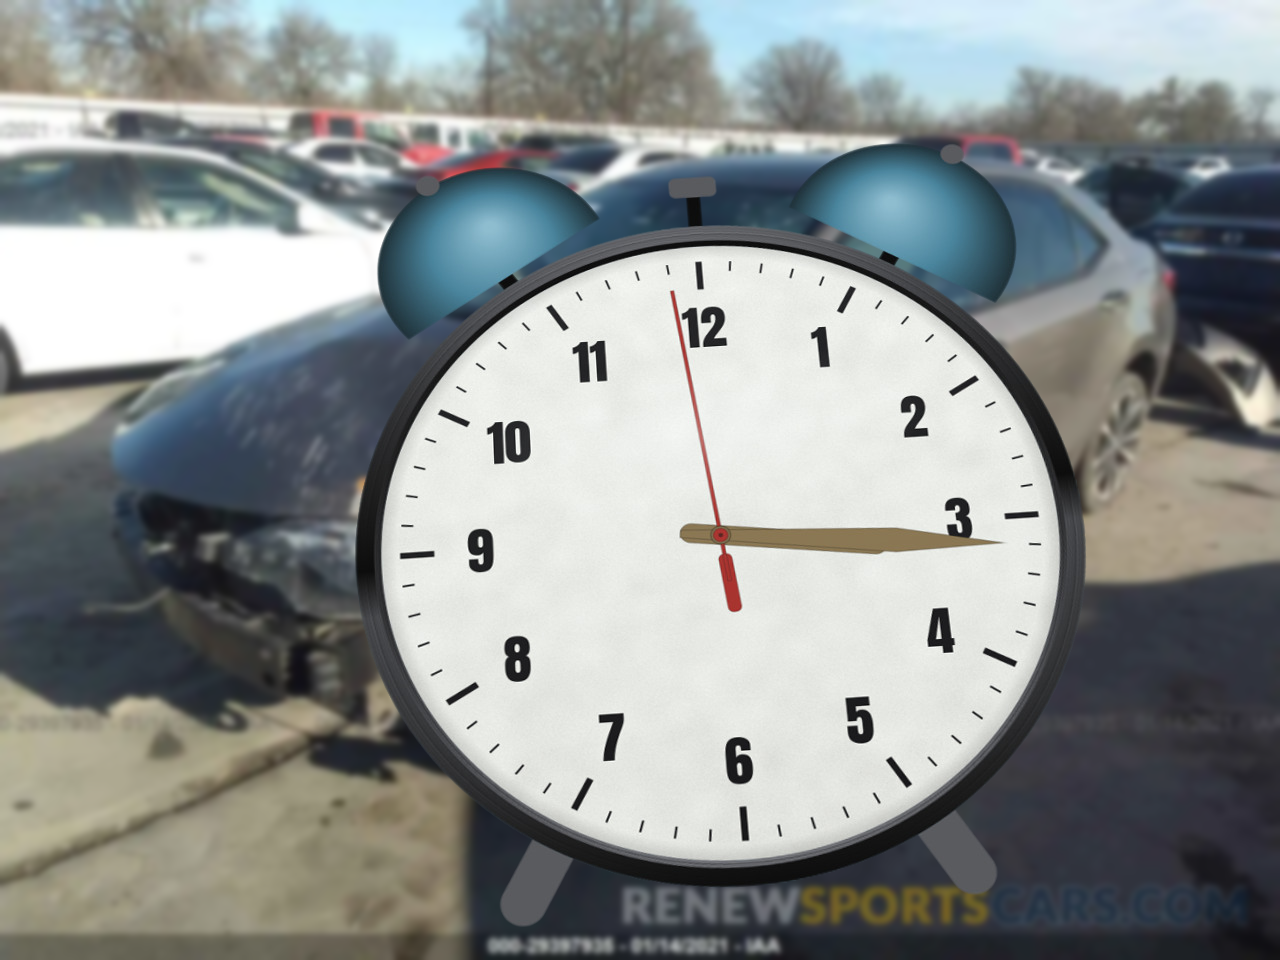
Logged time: 3 h 15 min 59 s
